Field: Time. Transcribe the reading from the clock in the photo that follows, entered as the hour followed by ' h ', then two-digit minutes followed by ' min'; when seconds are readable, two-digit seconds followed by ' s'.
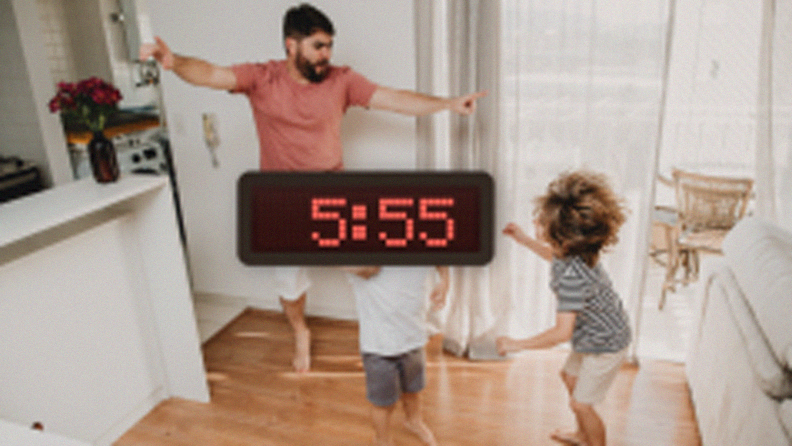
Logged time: 5 h 55 min
